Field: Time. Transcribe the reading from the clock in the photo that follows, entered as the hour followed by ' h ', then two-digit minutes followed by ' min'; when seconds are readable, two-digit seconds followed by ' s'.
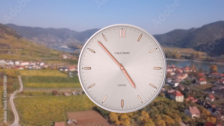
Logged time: 4 h 53 min
